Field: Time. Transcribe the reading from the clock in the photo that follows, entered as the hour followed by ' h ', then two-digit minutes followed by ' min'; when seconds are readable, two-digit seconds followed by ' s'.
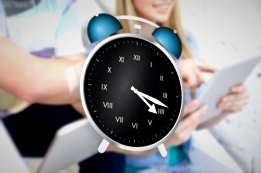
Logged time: 4 h 18 min
